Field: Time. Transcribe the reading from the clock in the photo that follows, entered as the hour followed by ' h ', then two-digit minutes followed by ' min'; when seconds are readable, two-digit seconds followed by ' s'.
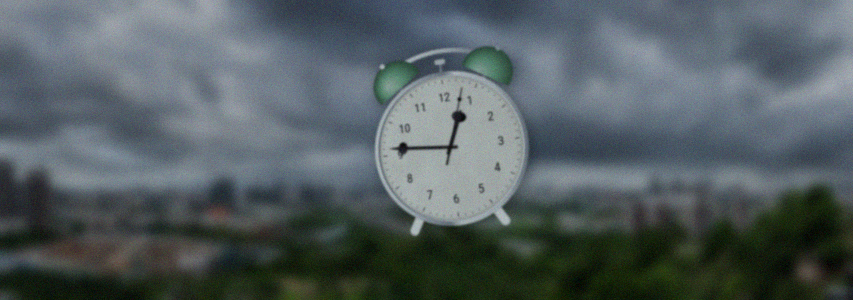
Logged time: 12 h 46 min 03 s
